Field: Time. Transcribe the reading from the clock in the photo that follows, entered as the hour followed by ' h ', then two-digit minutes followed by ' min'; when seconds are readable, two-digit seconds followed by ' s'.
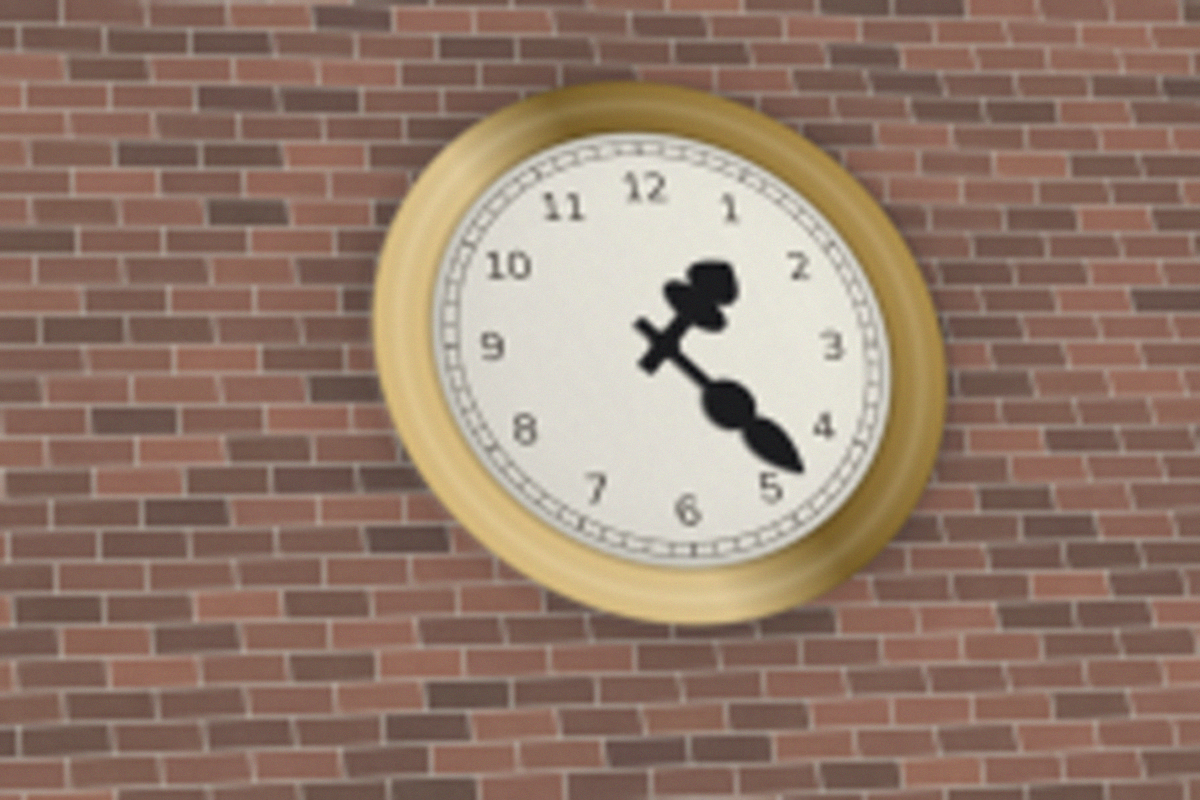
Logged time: 1 h 23 min
